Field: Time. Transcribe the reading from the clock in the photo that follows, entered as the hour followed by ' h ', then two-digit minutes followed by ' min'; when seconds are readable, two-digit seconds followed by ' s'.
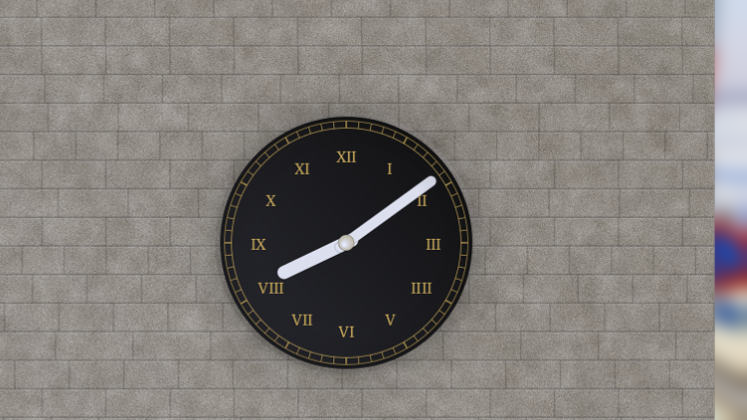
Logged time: 8 h 09 min
